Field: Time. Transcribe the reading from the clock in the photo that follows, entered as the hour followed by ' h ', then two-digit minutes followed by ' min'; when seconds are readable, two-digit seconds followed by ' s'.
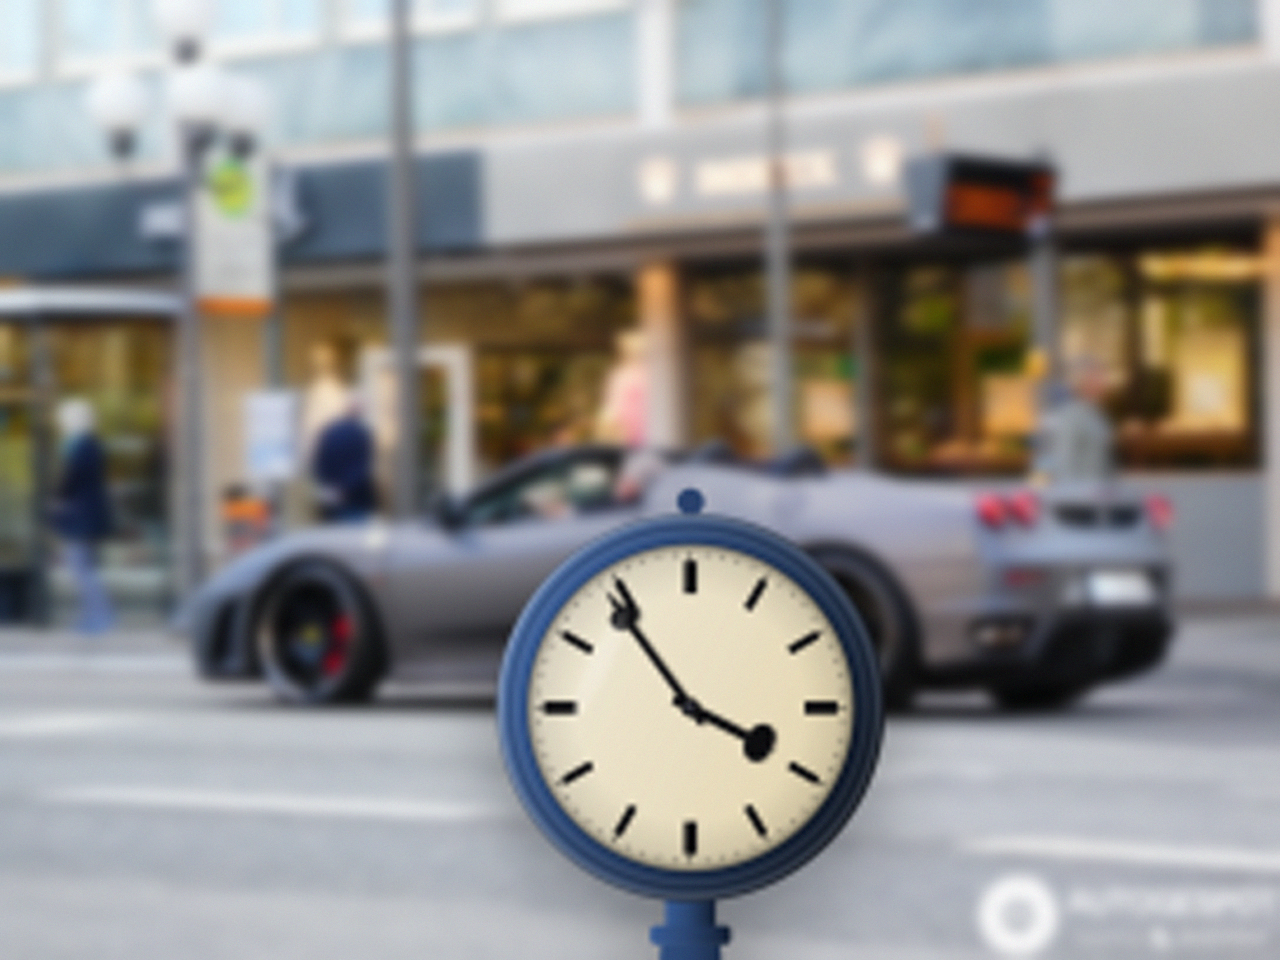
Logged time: 3 h 54 min
